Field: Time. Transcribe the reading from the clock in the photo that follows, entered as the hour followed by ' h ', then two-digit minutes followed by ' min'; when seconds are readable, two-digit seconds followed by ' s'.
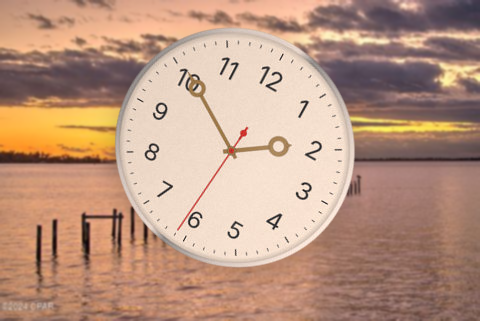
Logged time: 1 h 50 min 31 s
